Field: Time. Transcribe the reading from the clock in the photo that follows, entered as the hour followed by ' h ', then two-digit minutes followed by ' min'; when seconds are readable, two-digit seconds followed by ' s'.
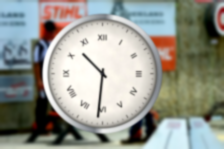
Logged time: 10 h 31 min
